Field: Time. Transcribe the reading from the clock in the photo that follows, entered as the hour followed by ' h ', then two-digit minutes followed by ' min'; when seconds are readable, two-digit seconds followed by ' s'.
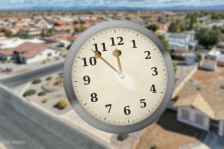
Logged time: 11 h 53 min
